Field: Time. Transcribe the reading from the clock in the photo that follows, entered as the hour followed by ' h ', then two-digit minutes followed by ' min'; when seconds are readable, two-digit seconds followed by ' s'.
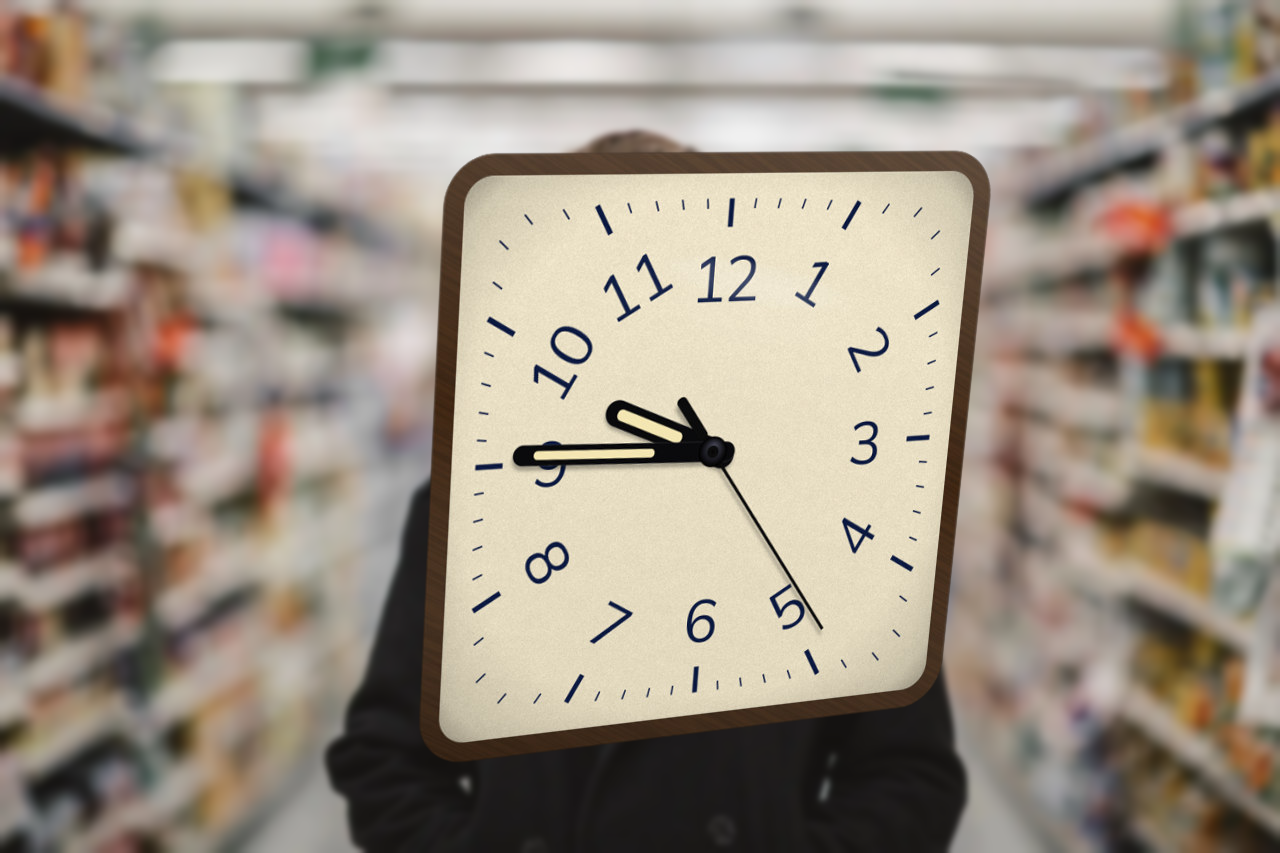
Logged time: 9 h 45 min 24 s
